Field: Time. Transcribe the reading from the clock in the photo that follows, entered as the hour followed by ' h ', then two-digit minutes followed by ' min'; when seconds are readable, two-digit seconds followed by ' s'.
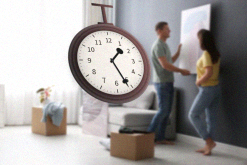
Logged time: 1 h 26 min
